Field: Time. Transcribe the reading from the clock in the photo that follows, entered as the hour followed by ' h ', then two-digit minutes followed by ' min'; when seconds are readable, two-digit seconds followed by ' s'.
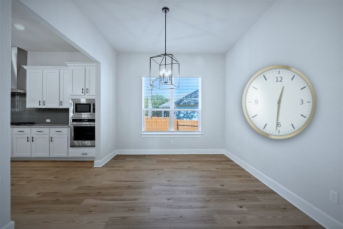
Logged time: 12 h 31 min
